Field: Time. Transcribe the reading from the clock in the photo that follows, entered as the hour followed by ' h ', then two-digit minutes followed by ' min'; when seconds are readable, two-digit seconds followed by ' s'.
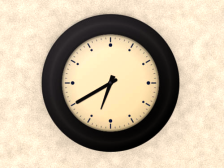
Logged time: 6 h 40 min
